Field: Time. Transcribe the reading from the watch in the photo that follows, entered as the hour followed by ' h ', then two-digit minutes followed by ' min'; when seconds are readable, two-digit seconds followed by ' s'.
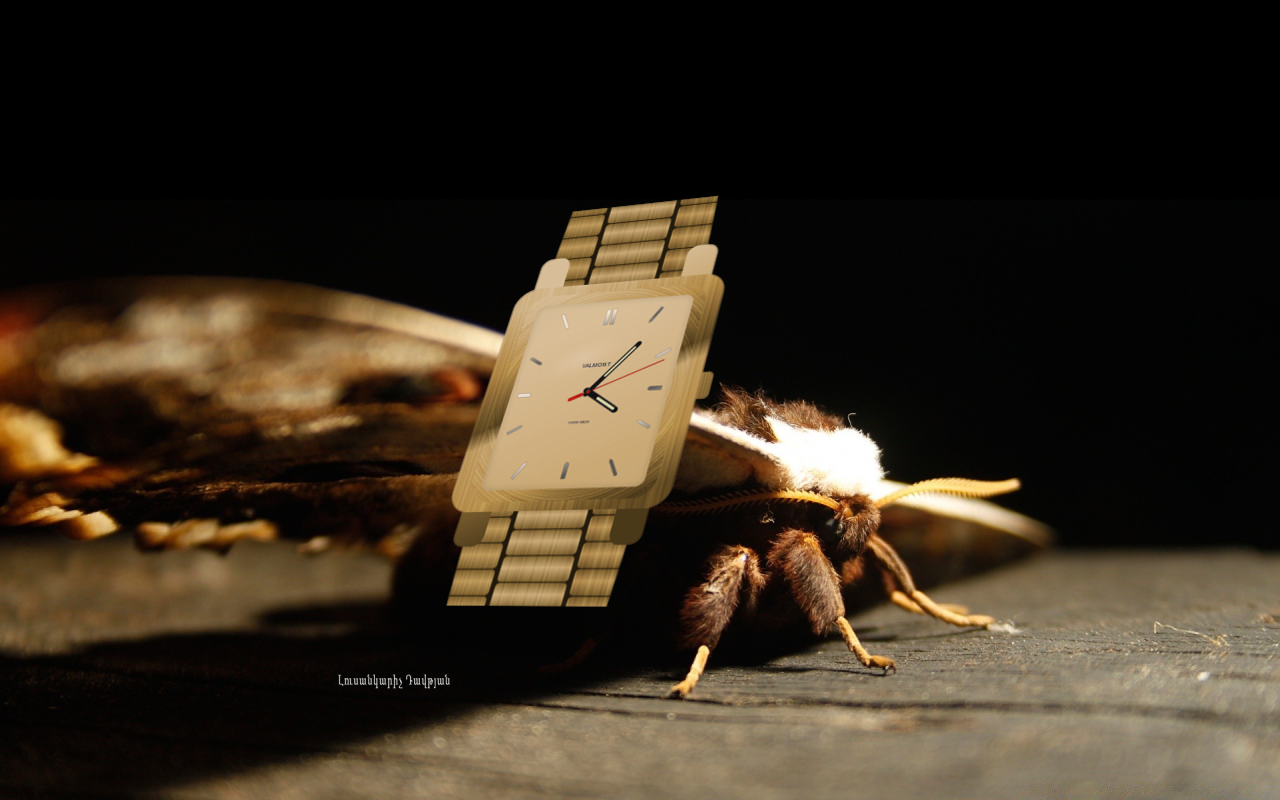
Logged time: 4 h 06 min 11 s
